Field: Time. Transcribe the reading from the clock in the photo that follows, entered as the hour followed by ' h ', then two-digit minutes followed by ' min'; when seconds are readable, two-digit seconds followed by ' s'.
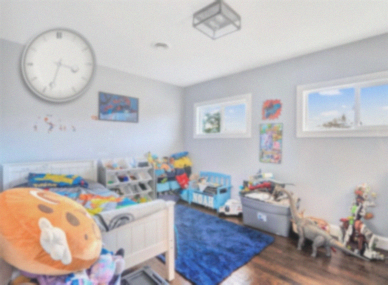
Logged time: 3 h 33 min
